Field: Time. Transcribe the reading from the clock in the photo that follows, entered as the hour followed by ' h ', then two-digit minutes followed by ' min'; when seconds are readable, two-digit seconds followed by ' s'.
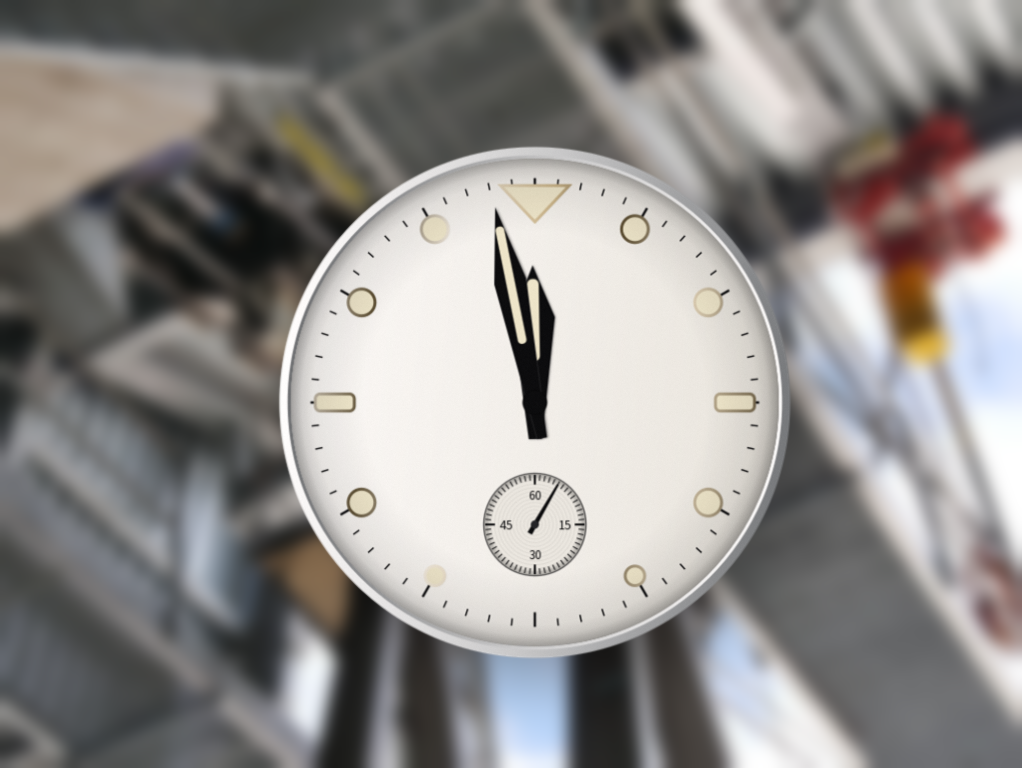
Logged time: 11 h 58 min 05 s
